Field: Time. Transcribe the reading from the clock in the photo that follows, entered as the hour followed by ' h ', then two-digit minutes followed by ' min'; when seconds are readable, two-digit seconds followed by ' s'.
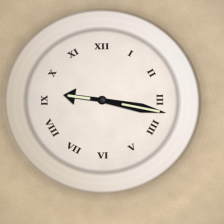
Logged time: 9 h 17 min
